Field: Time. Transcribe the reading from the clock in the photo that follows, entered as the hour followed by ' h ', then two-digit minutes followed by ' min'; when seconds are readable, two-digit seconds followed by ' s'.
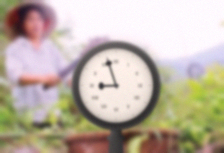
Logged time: 8 h 57 min
